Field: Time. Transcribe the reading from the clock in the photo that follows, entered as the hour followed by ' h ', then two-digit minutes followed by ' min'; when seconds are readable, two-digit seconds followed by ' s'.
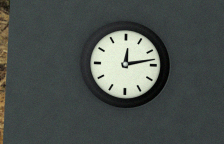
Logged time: 12 h 13 min
